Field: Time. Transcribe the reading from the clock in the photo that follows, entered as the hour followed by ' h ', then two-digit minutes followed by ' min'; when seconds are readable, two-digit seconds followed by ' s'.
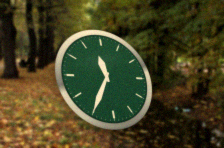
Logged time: 11 h 35 min
